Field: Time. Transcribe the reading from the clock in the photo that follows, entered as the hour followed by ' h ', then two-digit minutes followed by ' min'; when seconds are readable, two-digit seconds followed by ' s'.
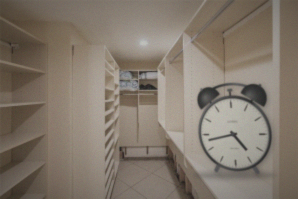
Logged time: 4 h 43 min
